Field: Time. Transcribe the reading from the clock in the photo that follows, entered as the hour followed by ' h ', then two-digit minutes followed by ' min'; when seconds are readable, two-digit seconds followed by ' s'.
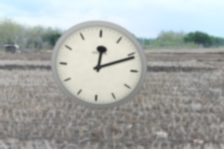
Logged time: 12 h 11 min
